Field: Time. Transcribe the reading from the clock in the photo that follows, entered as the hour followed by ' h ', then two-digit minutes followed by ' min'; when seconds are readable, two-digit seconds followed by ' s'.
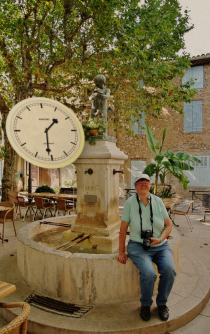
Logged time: 1 h 31 min
